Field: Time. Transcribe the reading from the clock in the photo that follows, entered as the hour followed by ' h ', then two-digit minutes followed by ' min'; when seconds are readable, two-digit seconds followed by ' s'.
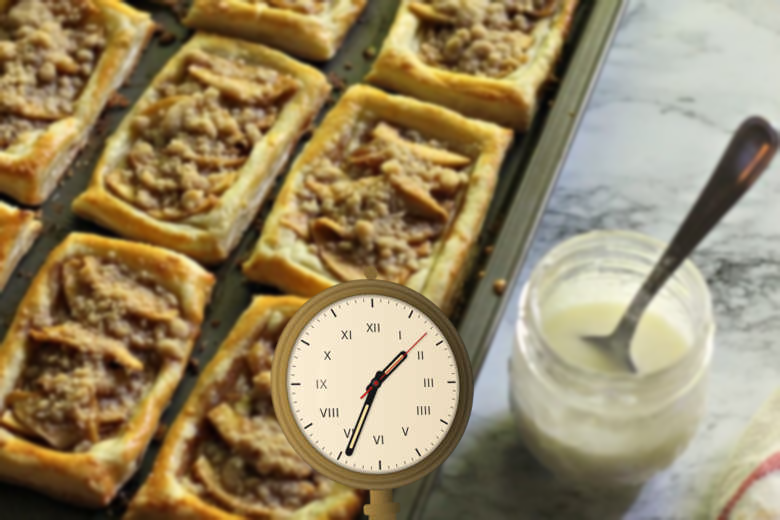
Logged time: 1 h 34 min 08 s
